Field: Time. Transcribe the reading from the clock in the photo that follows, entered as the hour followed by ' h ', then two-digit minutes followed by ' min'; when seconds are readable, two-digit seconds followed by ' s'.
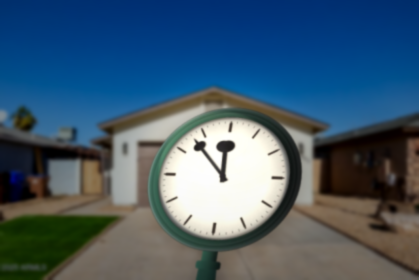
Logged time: 11 h 53 min
